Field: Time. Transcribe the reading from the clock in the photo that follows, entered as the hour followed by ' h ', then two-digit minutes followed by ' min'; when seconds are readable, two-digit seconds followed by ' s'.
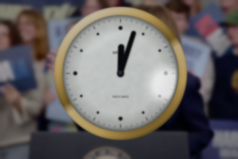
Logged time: 12 h 03 min
